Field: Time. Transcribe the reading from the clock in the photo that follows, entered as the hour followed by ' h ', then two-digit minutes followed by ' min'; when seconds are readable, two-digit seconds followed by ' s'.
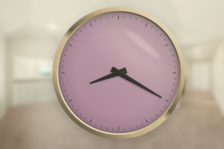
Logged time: 8 h 20 min
